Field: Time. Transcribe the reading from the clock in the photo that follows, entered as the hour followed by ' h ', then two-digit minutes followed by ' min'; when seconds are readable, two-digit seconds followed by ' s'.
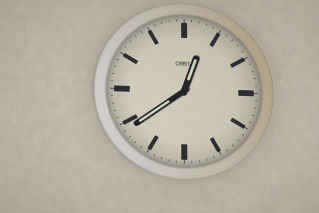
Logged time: 12 h 39 min
